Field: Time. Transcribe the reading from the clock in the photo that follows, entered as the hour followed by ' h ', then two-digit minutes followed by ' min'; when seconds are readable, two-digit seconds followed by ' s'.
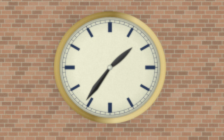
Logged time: 1 h 36 min
